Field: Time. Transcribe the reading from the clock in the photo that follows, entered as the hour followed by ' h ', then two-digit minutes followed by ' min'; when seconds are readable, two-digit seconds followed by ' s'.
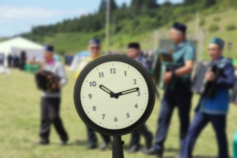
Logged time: 10 h 13 min
